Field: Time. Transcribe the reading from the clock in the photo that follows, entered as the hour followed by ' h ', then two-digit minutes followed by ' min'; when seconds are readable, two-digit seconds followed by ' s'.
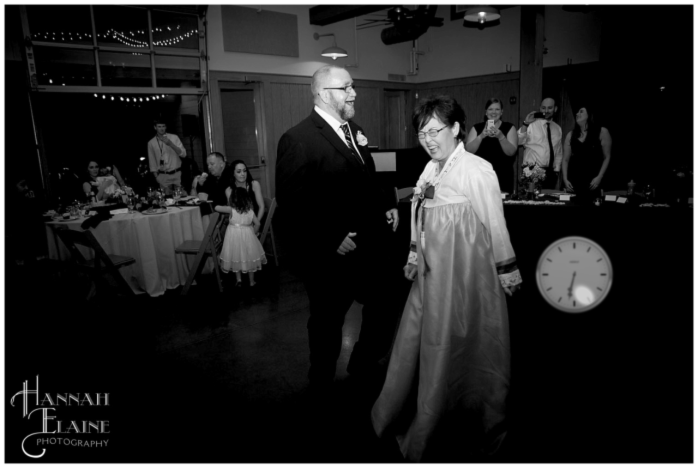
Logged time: 6 h 32 min
